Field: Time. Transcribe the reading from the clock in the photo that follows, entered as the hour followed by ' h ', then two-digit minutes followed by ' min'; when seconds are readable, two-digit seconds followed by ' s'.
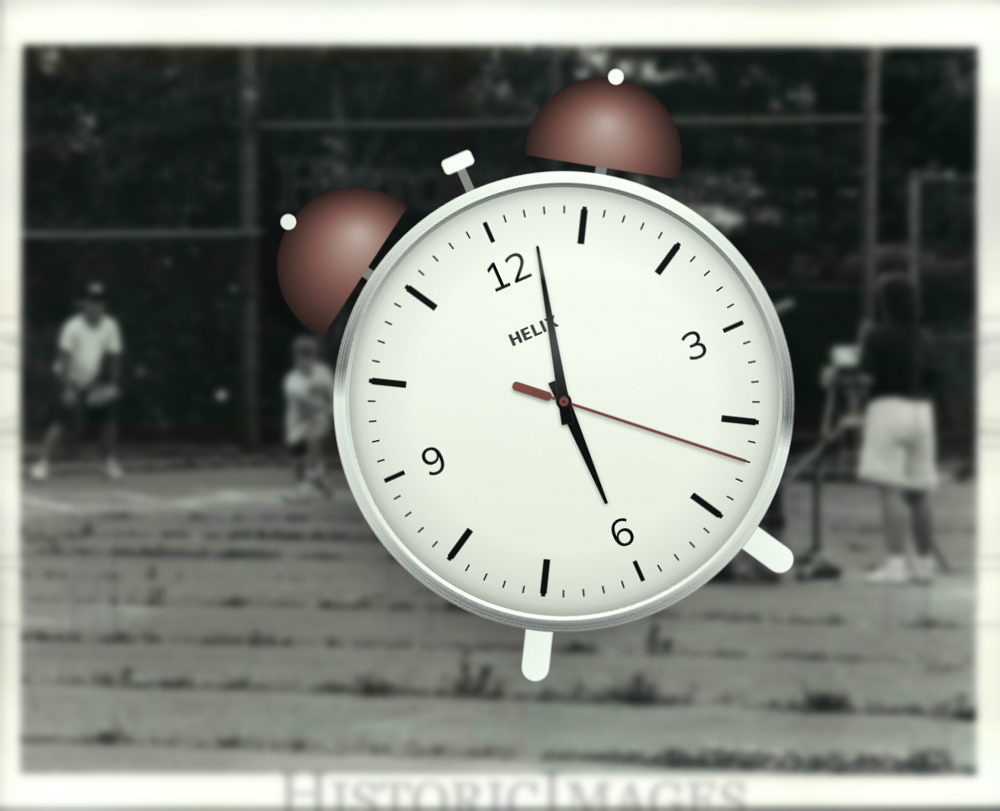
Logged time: 6 h 02 min 22 s
